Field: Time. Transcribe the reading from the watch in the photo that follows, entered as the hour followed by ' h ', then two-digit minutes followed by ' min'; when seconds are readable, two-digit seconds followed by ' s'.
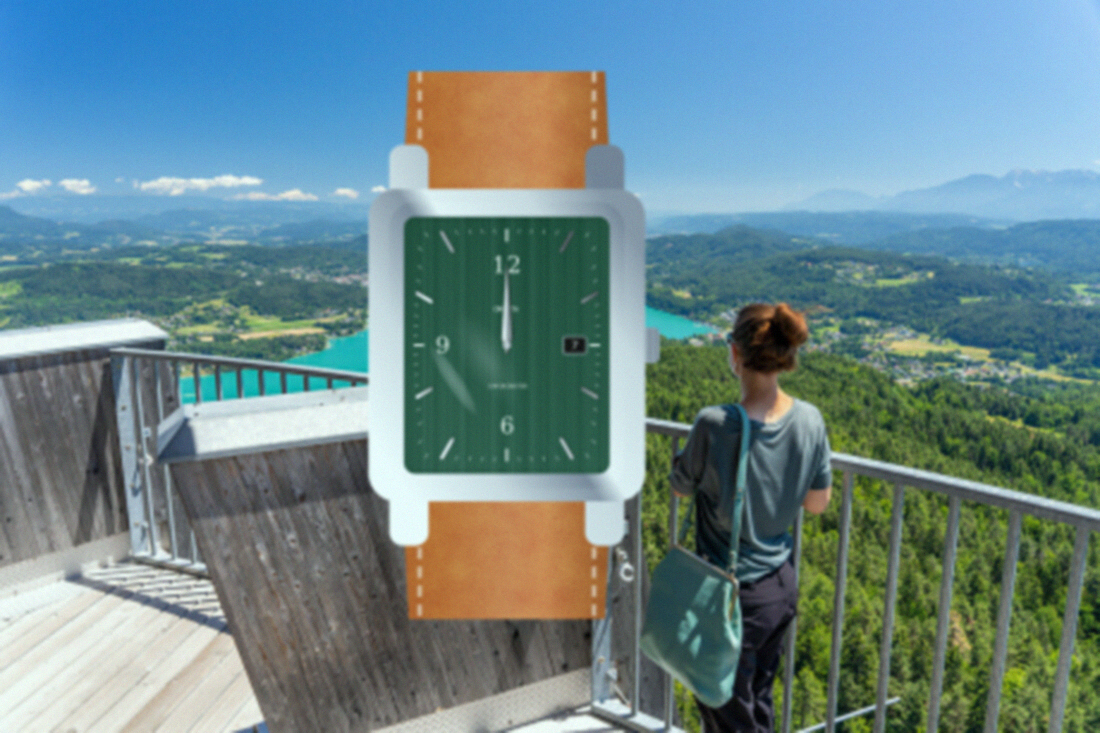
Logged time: 12 h 00 min
